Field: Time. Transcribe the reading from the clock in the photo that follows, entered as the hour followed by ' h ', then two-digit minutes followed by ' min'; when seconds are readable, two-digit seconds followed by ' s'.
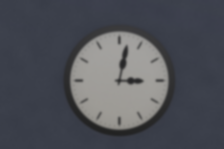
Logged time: 3 h 02 min
